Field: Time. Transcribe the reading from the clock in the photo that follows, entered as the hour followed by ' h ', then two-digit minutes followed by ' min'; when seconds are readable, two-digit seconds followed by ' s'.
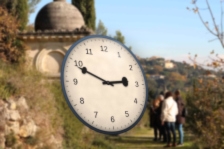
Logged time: 2 h 49 min
